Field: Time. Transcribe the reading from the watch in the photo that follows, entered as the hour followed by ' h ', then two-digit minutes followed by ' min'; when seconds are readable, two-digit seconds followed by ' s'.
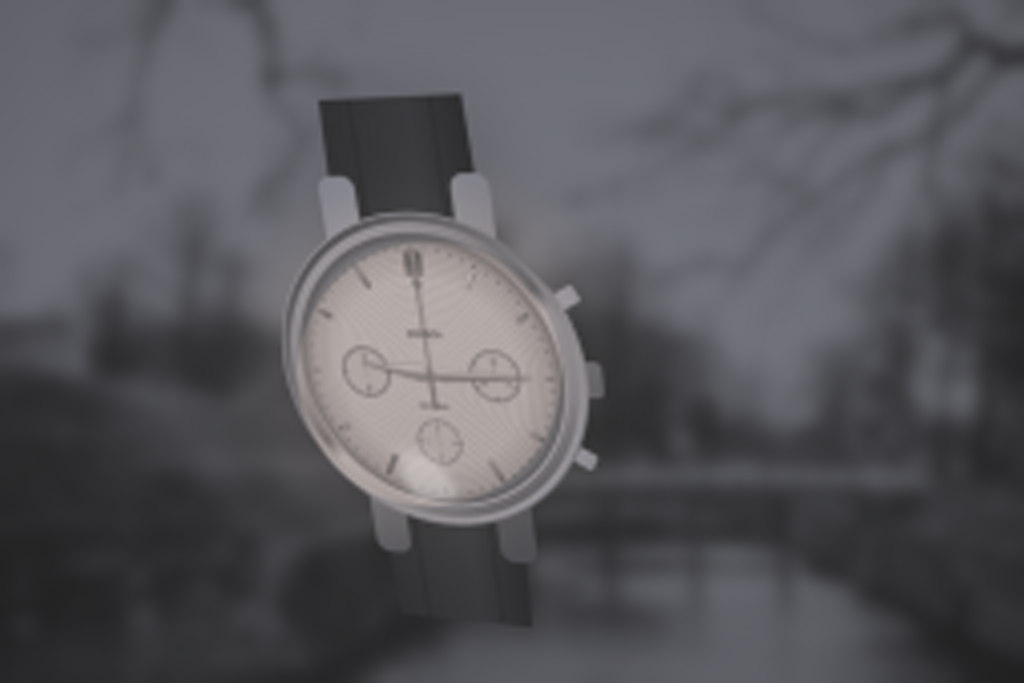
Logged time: 9 h 15 min
